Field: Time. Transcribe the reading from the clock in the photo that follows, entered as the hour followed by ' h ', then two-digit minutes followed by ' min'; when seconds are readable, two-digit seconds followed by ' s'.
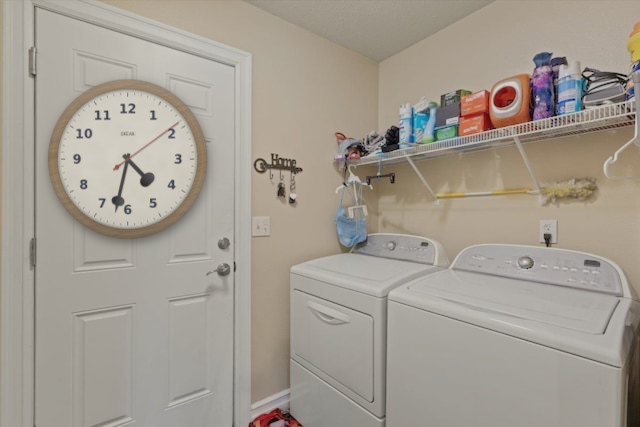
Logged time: 4 h 32 min 09 s
